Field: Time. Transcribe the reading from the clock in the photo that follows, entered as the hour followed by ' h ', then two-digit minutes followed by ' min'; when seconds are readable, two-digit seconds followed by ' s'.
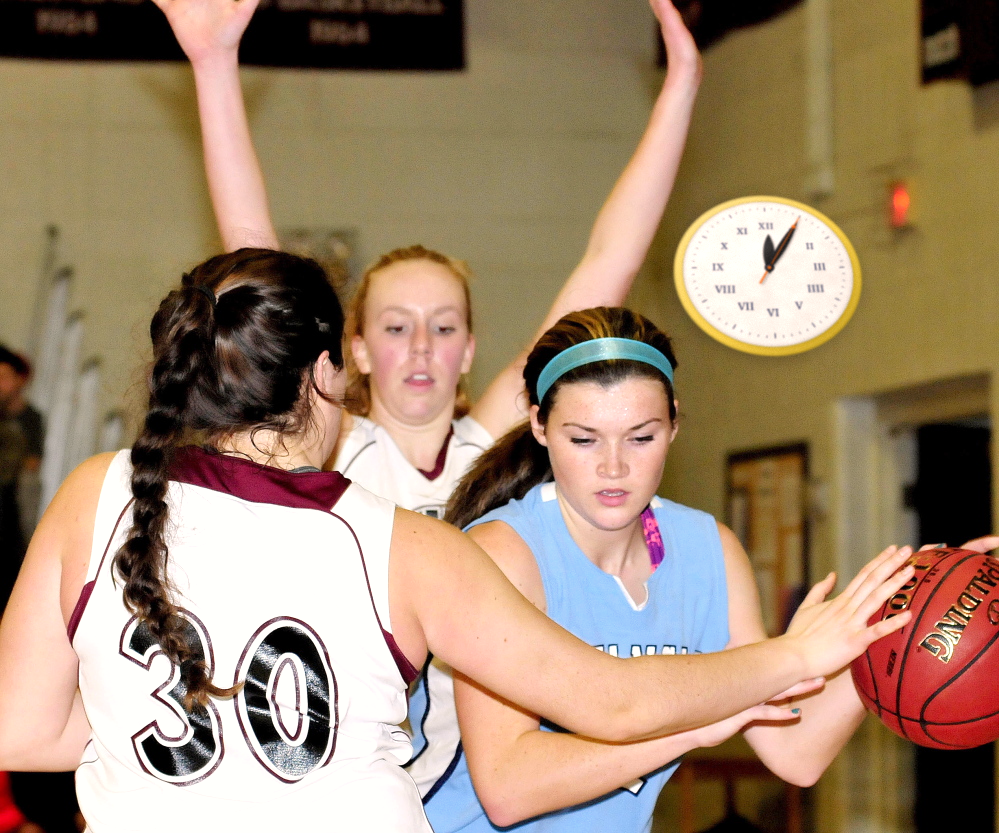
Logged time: 12 h 05 min 05 s
